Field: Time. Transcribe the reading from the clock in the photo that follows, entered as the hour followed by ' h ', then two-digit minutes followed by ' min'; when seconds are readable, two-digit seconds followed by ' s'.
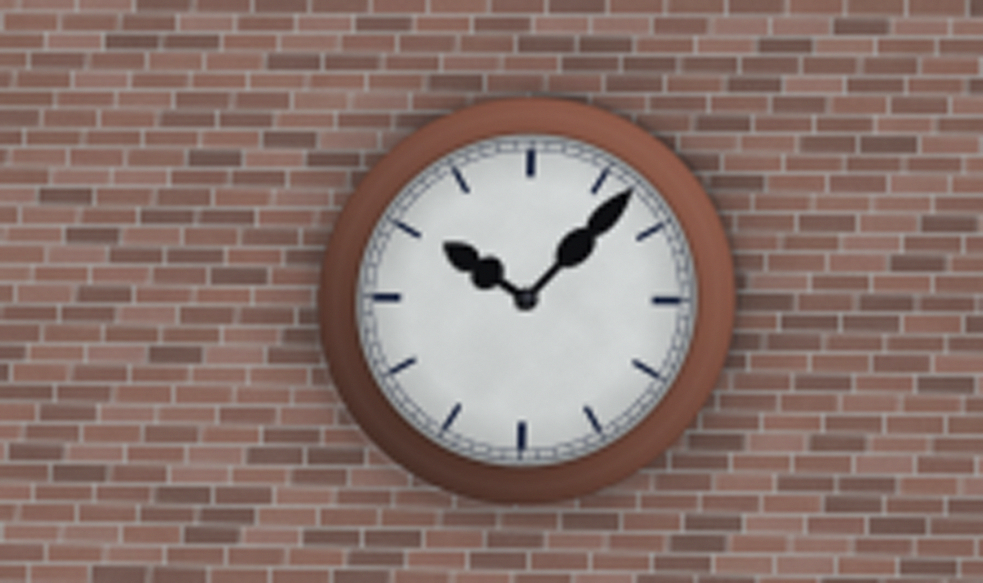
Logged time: 10 h 07 min
